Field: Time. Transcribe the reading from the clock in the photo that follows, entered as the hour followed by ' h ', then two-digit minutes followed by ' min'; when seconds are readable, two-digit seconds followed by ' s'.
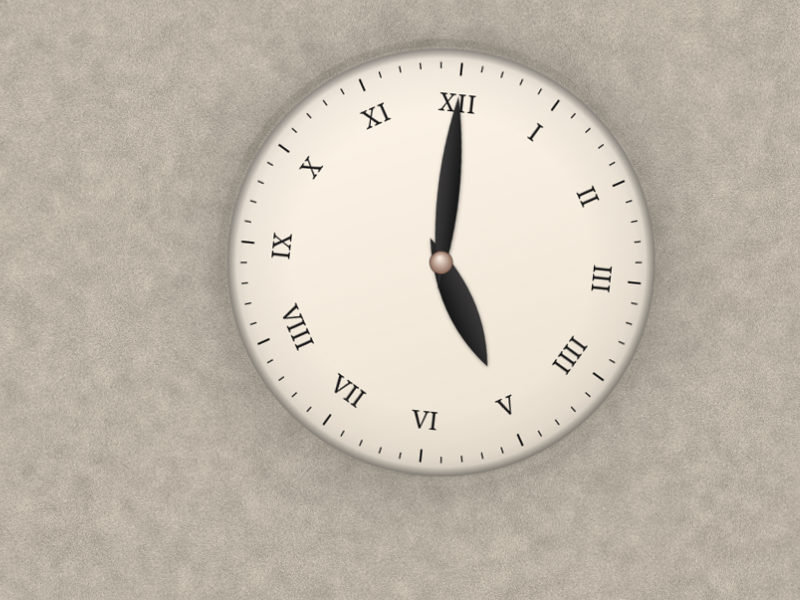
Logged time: 5 h 00 min
